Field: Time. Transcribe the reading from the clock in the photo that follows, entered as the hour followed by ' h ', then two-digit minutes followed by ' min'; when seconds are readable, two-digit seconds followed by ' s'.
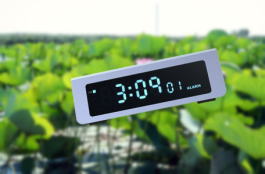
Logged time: 3 h 09 min 01 s
